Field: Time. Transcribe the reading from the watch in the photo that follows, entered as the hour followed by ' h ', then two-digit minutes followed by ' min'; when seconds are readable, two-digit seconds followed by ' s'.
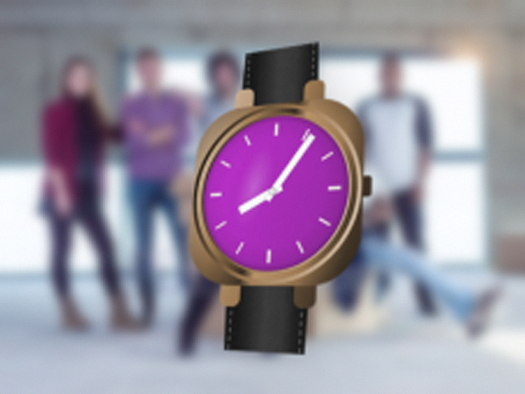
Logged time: 8 h 06 min
